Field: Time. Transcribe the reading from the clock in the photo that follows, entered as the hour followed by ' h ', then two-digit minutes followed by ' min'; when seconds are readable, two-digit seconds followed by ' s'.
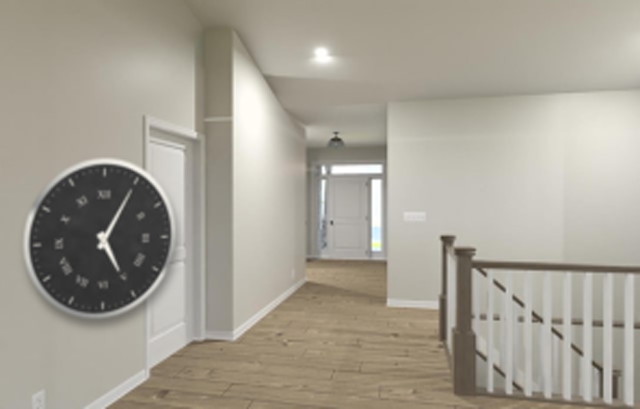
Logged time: 5 h 05 min
